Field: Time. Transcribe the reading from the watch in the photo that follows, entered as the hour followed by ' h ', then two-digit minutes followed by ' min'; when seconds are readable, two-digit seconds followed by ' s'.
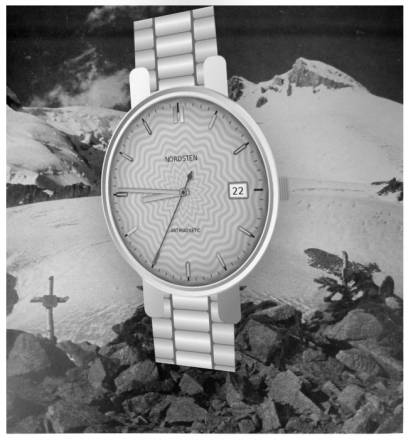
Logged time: 8 h 45 min 35 s
